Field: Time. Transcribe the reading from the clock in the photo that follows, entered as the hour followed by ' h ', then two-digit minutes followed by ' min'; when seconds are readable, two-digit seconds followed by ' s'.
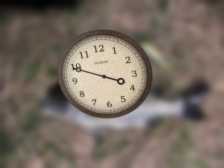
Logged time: 3 h 49 min
